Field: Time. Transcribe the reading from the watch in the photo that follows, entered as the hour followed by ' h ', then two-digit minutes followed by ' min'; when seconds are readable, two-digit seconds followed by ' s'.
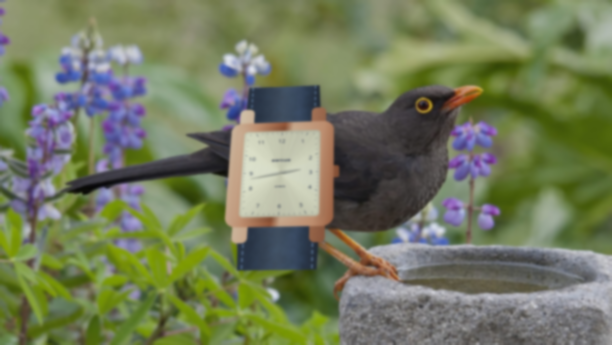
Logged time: 2 h 43 min
